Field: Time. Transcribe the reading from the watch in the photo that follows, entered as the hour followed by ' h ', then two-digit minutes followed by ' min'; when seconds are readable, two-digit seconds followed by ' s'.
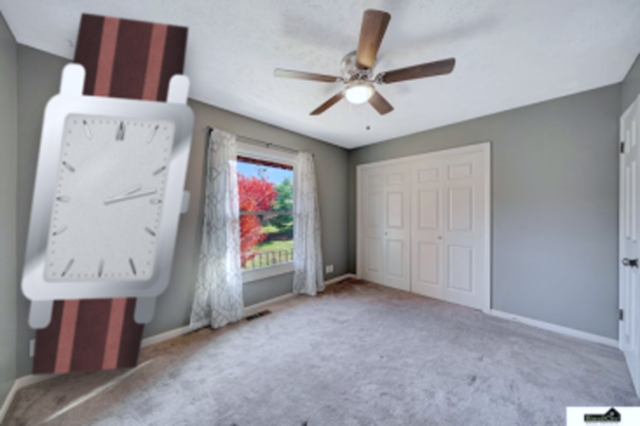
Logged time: 2 h 13 min
